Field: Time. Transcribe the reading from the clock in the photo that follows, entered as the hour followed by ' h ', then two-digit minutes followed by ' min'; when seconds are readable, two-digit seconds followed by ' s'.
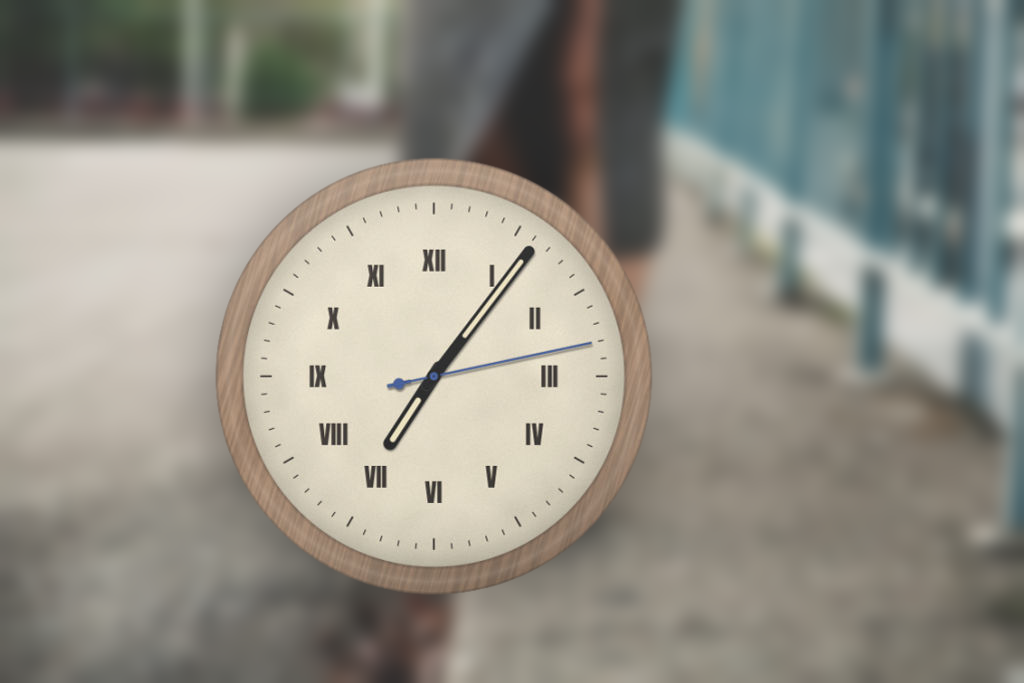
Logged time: 7 h 06 min 13 s
